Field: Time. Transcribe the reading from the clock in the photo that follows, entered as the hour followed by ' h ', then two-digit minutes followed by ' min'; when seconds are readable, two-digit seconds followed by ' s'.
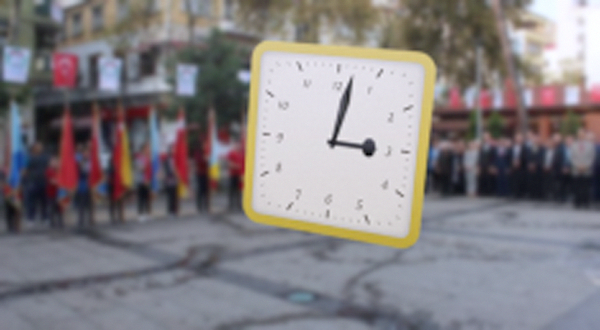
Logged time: 3 h 02 min
